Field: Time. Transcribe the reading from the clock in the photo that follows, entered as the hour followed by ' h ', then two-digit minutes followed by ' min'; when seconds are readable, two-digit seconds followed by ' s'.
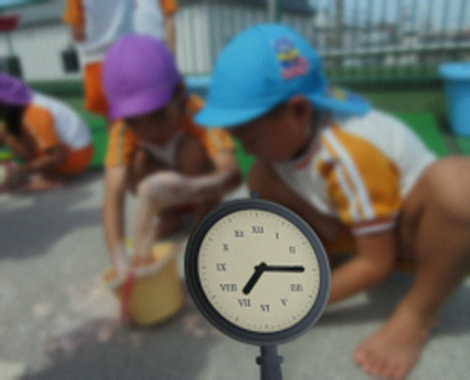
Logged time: 7 h 15 min
